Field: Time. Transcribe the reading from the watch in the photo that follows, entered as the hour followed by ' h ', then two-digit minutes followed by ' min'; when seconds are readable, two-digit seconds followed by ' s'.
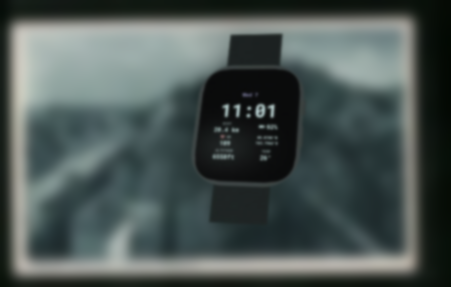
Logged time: 11 h 01 min
